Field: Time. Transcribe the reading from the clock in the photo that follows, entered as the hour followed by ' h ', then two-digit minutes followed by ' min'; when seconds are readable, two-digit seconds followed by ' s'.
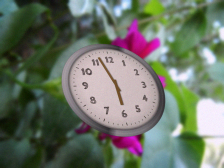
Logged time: 5 h 57 min
